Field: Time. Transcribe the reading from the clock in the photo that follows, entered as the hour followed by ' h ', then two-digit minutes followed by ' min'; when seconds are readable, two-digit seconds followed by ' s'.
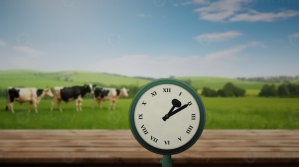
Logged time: 1 h 10 min
